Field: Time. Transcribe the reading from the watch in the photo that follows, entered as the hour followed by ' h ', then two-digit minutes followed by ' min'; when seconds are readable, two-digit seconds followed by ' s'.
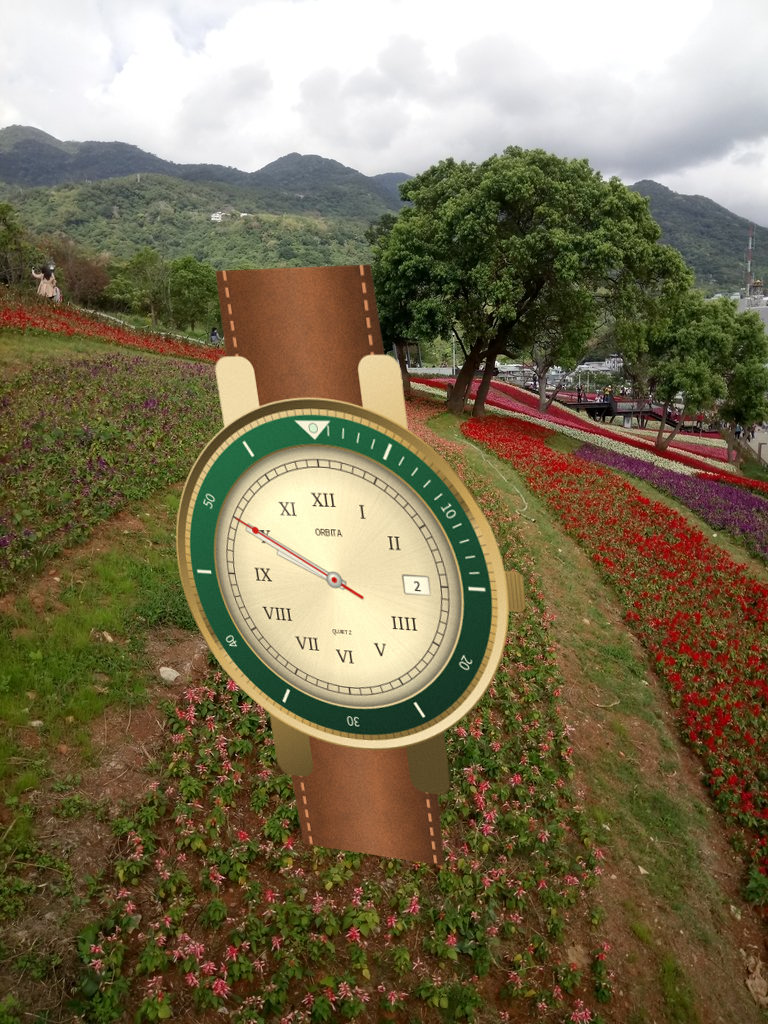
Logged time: 9 h 49 min 50 s
